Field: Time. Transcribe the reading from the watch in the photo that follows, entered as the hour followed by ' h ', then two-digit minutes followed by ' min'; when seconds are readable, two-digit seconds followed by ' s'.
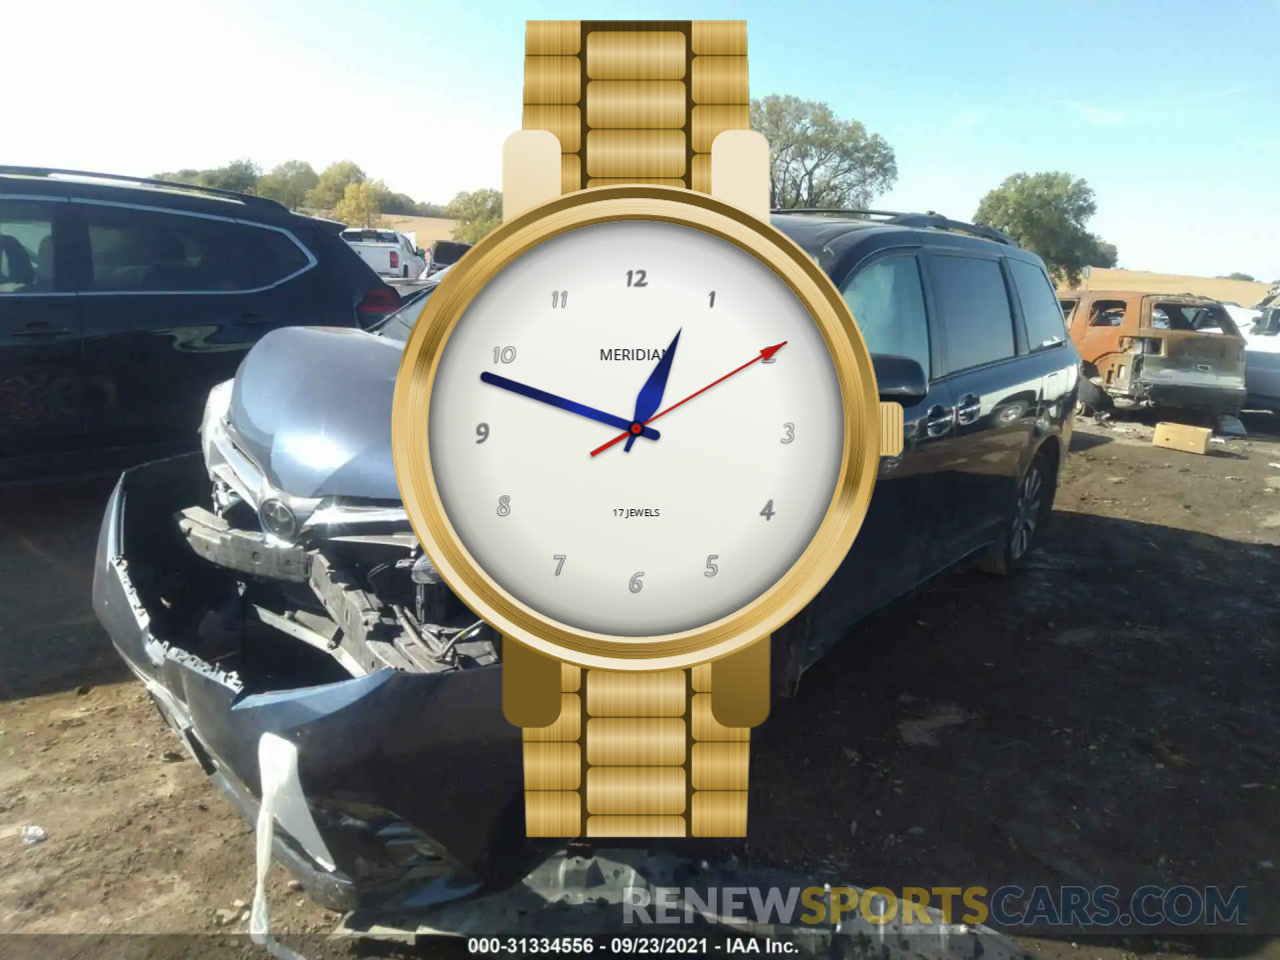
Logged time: 12 h 48 min 10 s
